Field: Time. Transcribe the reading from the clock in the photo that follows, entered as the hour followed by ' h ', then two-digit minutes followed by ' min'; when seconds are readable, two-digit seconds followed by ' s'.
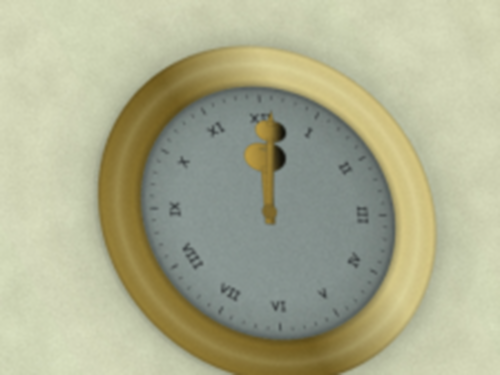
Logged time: 12 h 01 min
